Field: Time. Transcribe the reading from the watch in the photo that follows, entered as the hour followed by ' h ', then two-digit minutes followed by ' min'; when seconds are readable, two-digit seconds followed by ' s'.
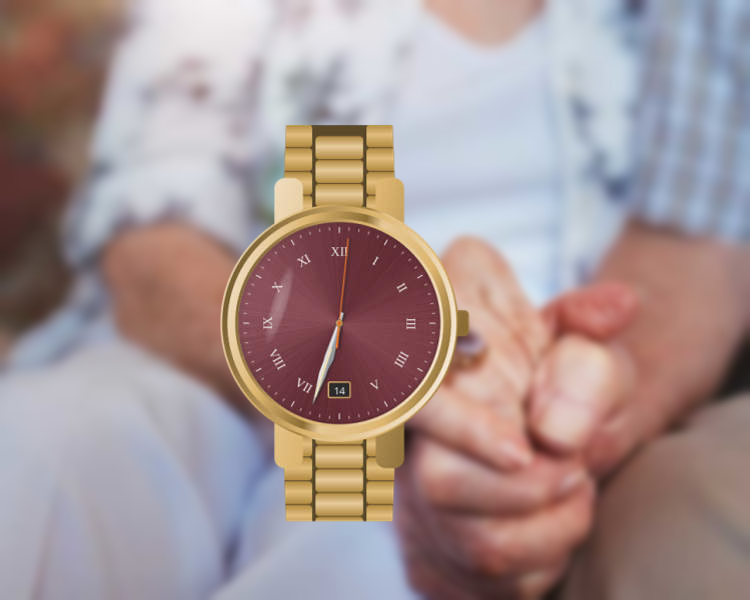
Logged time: 6 h 33 min 01 s
